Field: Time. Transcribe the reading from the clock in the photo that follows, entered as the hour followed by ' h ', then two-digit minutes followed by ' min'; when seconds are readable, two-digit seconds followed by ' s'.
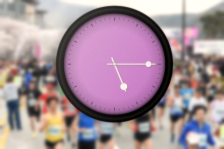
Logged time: 5 h 15 min
